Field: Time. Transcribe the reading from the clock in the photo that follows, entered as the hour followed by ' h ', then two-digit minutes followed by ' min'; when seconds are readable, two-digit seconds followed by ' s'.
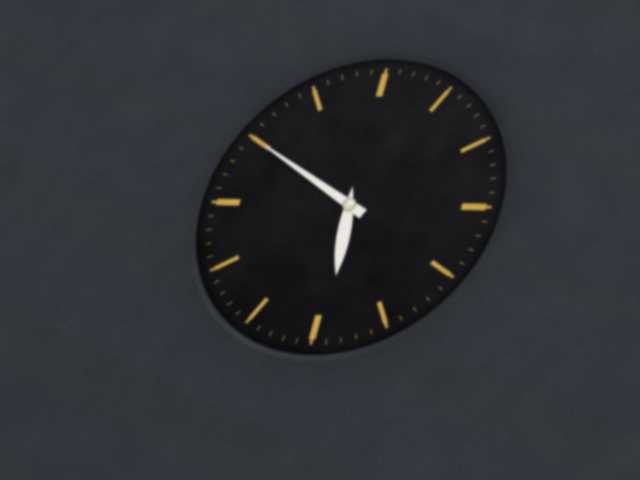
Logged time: 5 h 50 min
